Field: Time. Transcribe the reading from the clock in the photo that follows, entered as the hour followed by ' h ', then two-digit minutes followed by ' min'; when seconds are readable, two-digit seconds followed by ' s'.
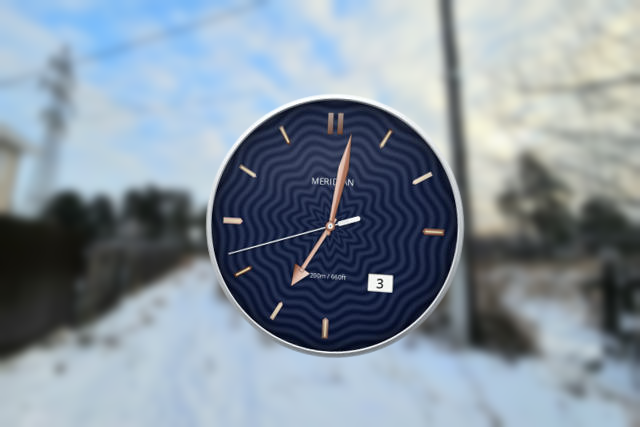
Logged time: 7 h 01 min 42 s
